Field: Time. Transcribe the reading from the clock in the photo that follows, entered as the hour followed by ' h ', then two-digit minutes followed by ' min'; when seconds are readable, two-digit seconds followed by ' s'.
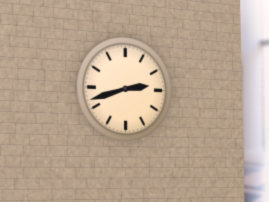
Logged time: 2 h 42 min
